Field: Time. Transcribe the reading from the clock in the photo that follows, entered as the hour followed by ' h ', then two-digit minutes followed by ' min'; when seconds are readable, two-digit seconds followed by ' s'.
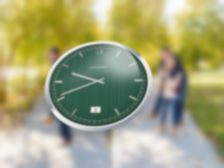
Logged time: 9 h 41 min
